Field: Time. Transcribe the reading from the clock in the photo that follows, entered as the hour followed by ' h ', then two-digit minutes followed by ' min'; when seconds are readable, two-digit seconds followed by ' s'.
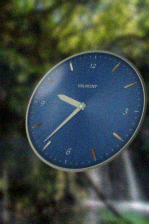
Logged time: 9 h 36 min
